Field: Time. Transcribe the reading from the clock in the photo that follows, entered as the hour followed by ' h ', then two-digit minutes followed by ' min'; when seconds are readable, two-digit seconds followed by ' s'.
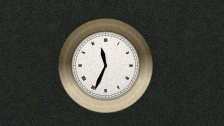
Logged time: 11 h 34 min
